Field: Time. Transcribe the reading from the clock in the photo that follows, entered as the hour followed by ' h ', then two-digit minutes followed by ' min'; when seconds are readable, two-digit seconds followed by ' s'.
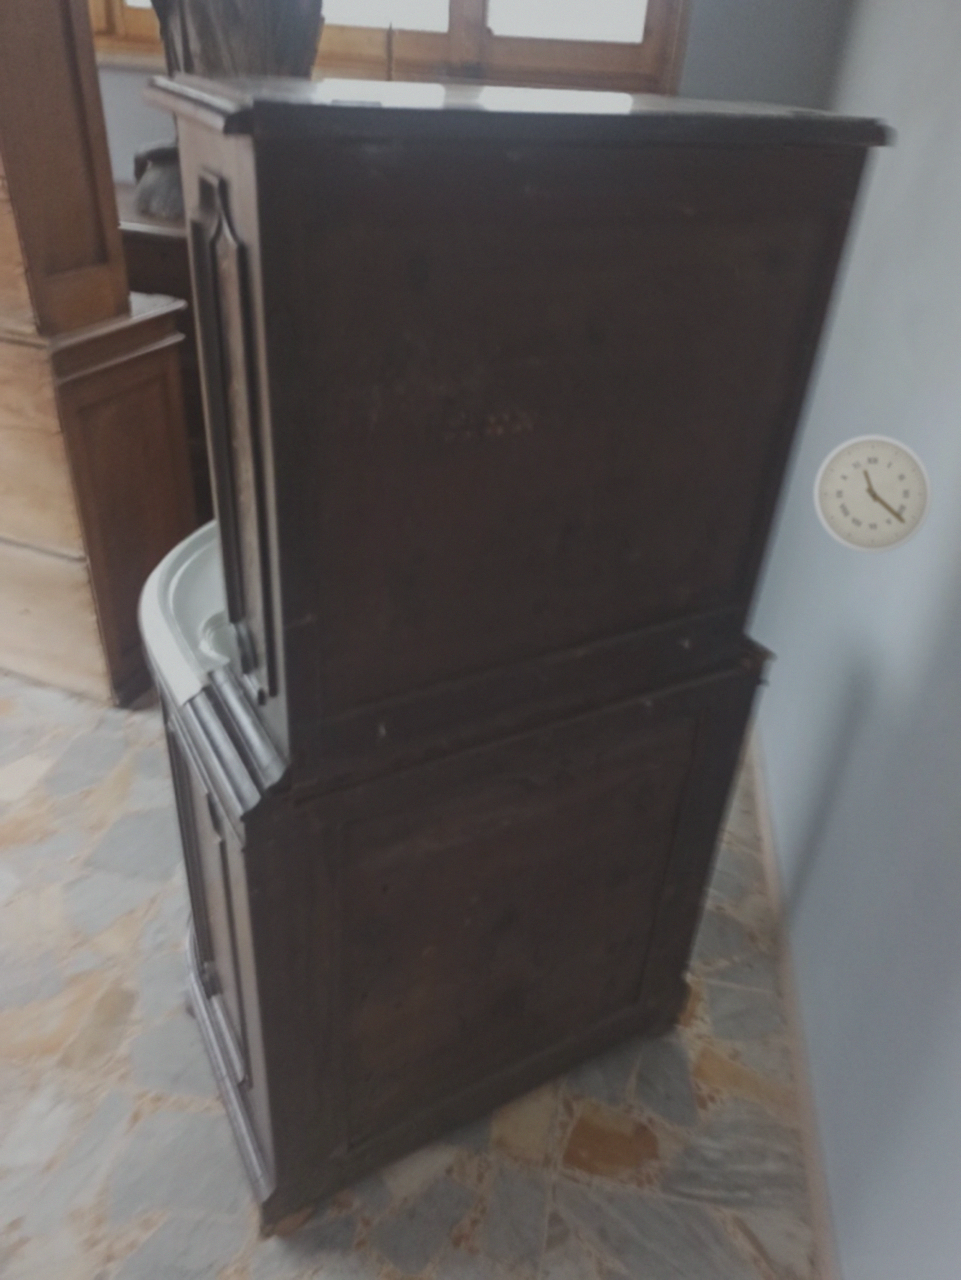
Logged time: 11 h 22 min
